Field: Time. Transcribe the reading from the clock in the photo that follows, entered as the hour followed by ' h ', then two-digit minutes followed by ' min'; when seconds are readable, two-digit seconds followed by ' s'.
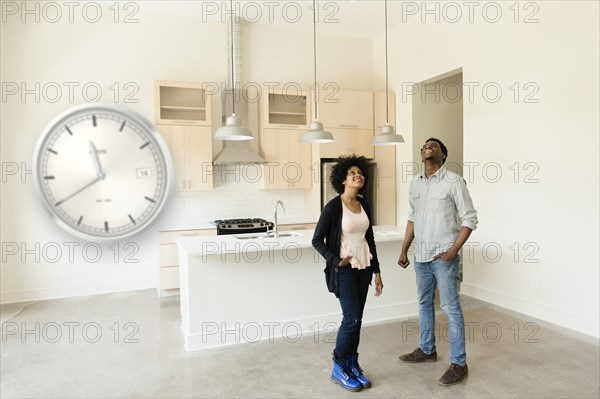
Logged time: 11 h 40 min
